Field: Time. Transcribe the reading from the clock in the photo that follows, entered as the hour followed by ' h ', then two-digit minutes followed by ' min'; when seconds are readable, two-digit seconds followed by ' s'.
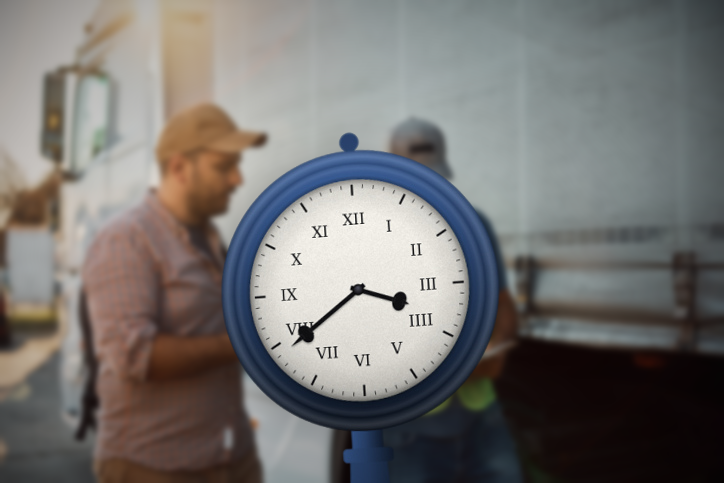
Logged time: 3 h 39 min
